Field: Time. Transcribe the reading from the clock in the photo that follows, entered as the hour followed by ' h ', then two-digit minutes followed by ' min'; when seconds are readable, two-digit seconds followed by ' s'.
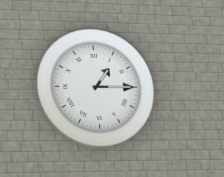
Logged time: 1 h 15 min
